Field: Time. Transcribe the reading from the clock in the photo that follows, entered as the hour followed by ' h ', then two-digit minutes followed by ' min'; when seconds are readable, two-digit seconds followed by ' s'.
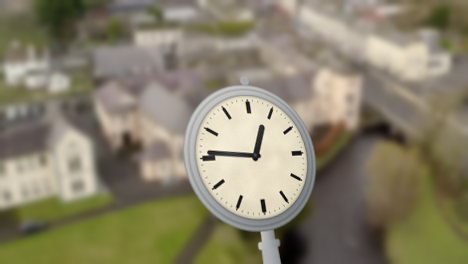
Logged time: 12 h 46 min
